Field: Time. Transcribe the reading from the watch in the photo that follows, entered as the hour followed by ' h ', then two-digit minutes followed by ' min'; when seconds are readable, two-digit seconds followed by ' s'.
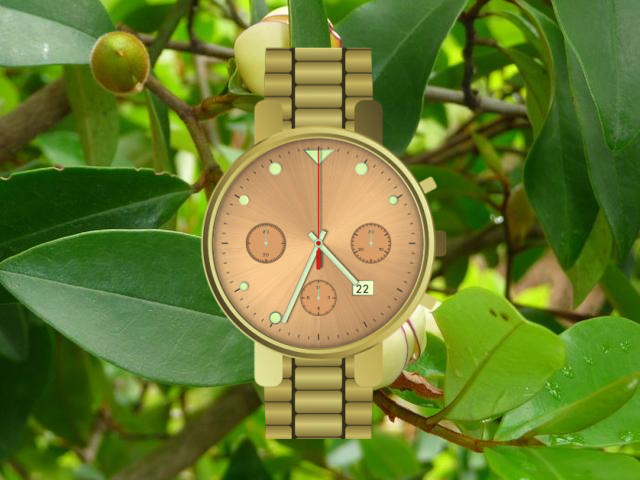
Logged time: 4 h 34 min
